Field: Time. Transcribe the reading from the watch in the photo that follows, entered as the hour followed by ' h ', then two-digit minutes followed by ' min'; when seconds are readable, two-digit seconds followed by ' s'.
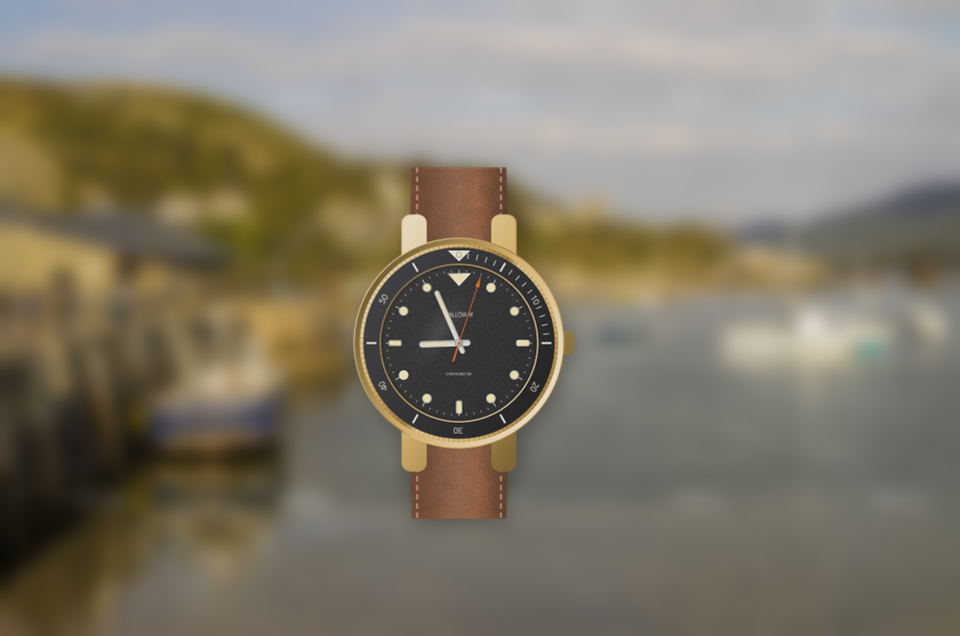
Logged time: 8 h 56 min 03 s
